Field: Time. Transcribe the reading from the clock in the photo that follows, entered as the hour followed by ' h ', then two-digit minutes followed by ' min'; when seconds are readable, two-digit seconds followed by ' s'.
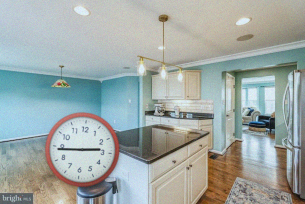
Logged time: 2 h 44 min
